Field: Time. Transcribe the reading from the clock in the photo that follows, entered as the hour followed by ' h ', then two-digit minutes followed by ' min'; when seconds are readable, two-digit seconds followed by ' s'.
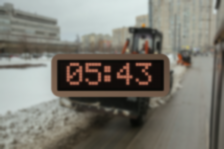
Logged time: 5 h 43 min
